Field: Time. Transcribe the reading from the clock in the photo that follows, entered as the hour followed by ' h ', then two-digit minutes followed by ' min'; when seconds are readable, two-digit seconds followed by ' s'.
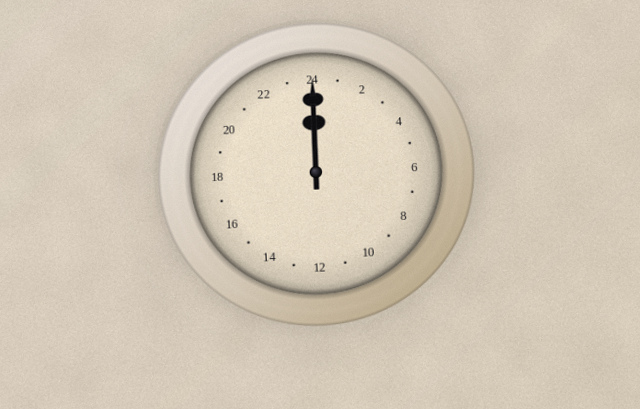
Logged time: 0 h 00 min
